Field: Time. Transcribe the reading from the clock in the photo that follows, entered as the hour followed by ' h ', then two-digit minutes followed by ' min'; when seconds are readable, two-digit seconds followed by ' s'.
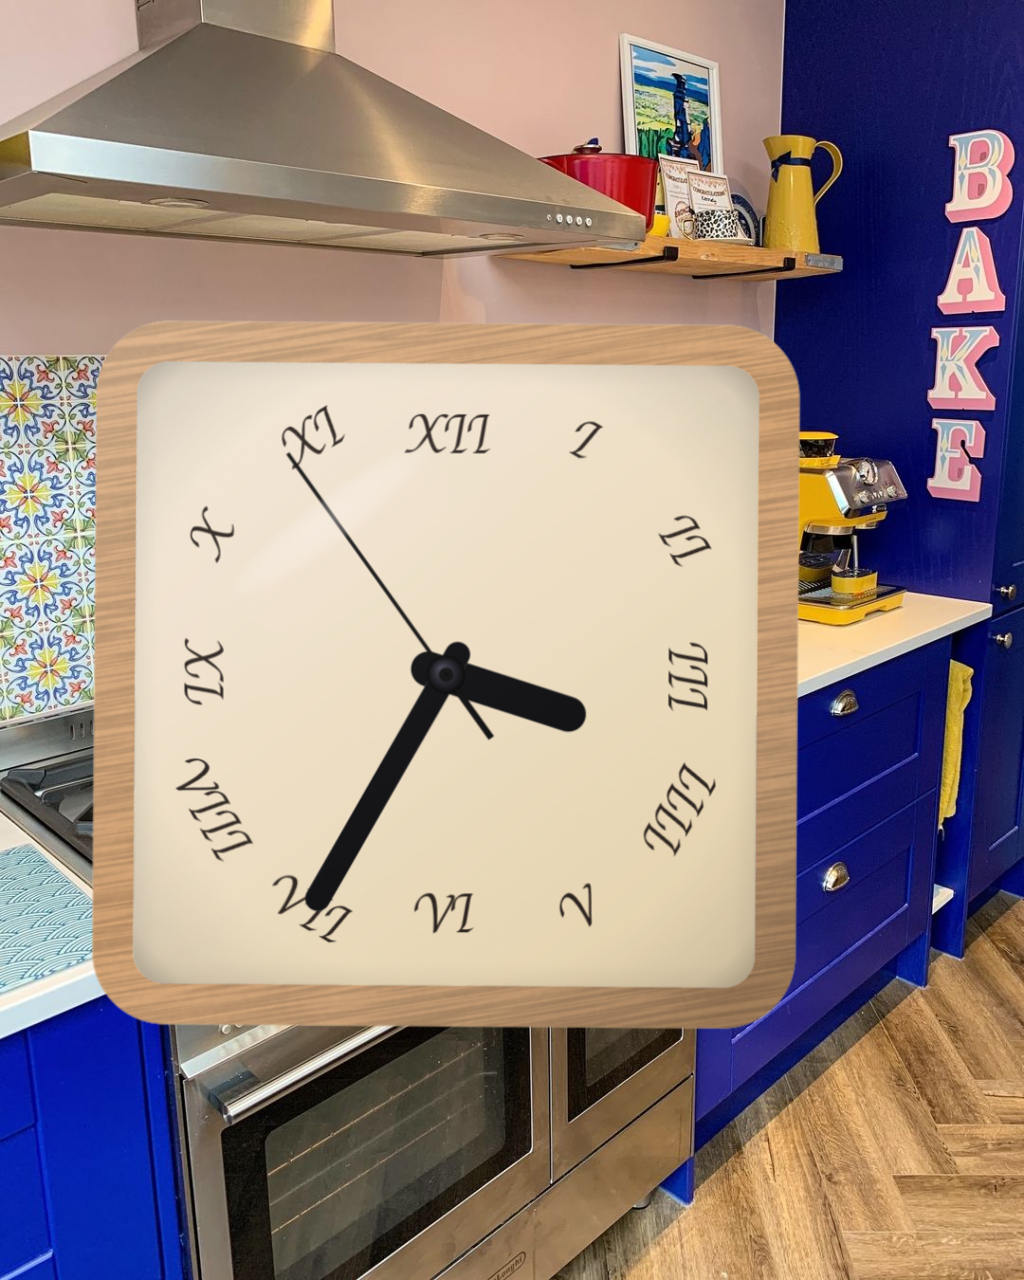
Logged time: 3 h 34 min 54 s
